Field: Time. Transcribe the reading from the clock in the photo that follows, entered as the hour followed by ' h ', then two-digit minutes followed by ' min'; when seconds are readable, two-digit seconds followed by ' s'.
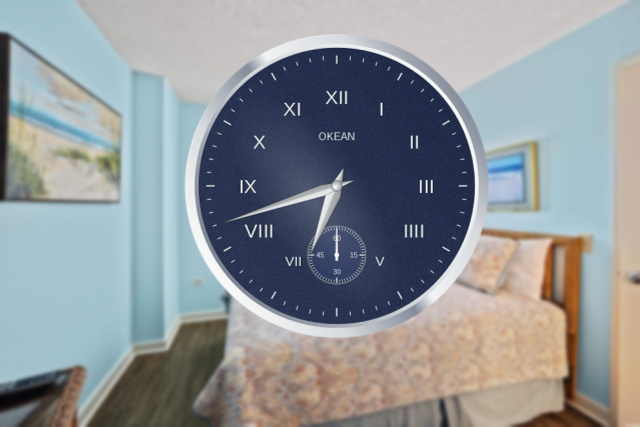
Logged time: 6 h 42 min
